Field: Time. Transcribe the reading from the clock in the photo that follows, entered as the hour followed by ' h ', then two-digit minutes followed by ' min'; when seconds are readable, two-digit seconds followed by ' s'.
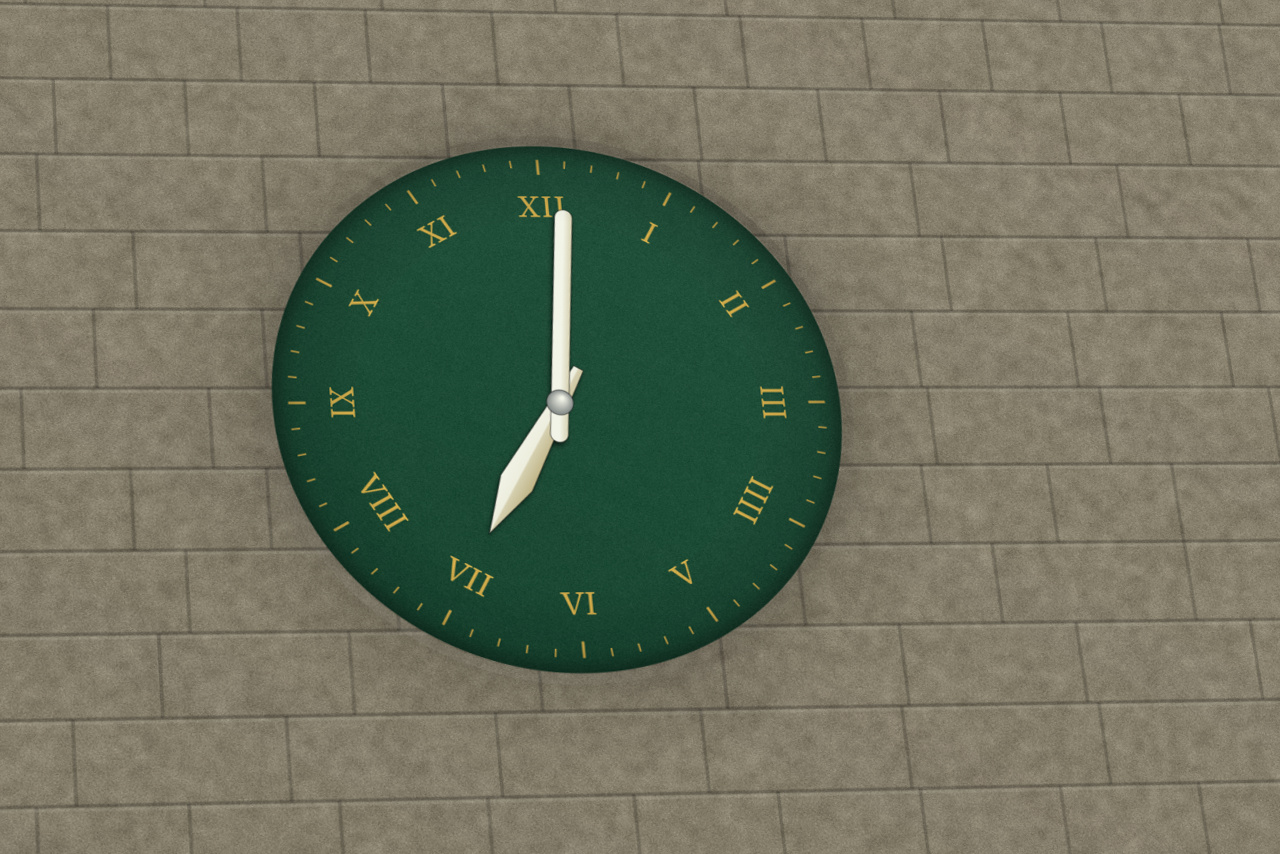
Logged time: 7 h 01 min
